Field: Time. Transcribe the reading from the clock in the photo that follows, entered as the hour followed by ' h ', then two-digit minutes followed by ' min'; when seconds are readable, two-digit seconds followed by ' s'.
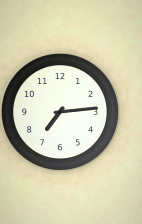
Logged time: 7 h 14 min
